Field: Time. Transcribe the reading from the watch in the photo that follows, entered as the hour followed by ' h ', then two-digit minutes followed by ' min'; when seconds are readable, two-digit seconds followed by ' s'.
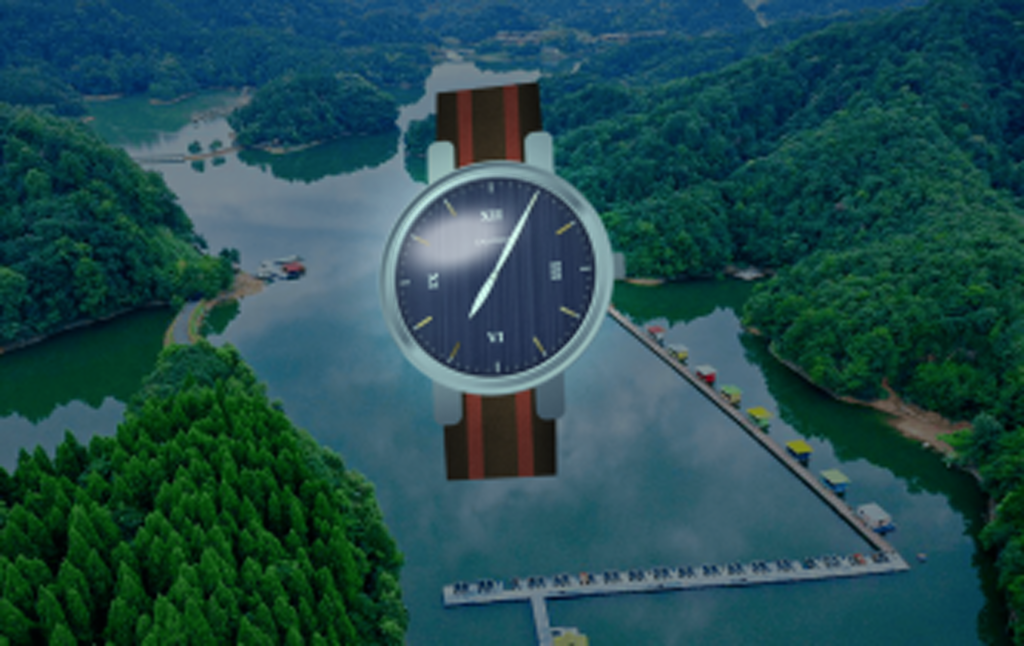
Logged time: 7 h 05 min
